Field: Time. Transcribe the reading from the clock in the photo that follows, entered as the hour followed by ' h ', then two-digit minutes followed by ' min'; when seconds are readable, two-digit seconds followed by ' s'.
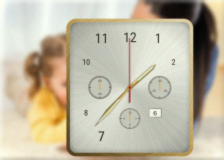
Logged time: 1 h 37 min
